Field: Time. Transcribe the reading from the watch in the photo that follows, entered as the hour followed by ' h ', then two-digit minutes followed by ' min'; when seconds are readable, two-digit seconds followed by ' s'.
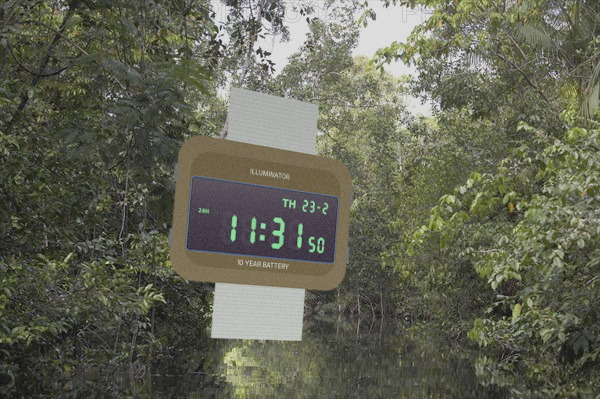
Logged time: 11 h 31 min 50 s
